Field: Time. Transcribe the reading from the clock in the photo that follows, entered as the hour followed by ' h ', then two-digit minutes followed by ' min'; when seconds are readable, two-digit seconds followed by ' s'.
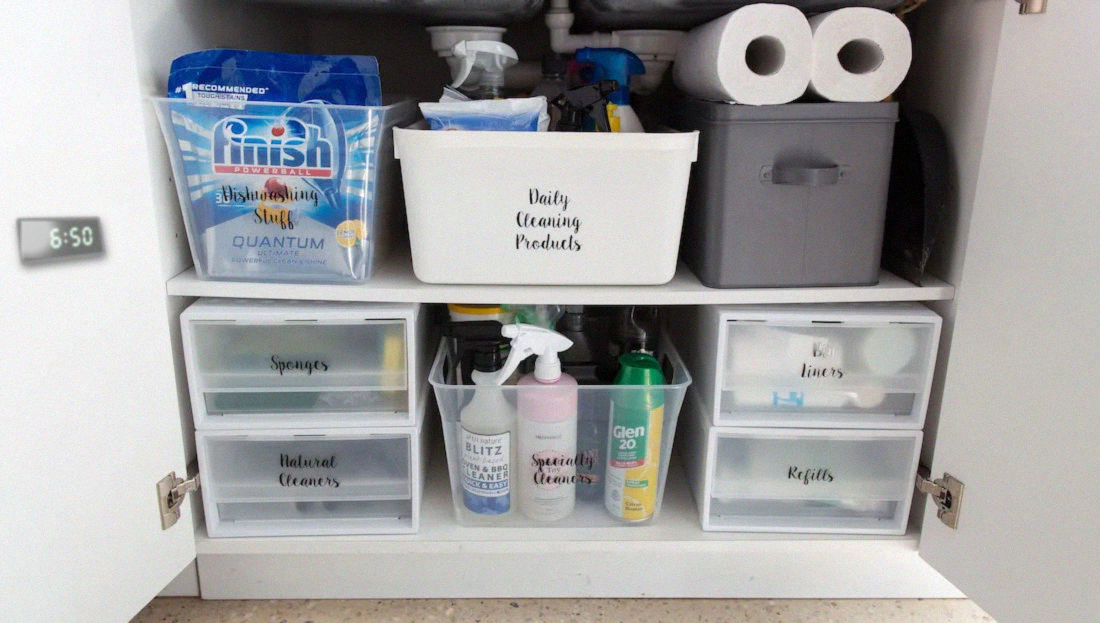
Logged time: 6 h 50 min
